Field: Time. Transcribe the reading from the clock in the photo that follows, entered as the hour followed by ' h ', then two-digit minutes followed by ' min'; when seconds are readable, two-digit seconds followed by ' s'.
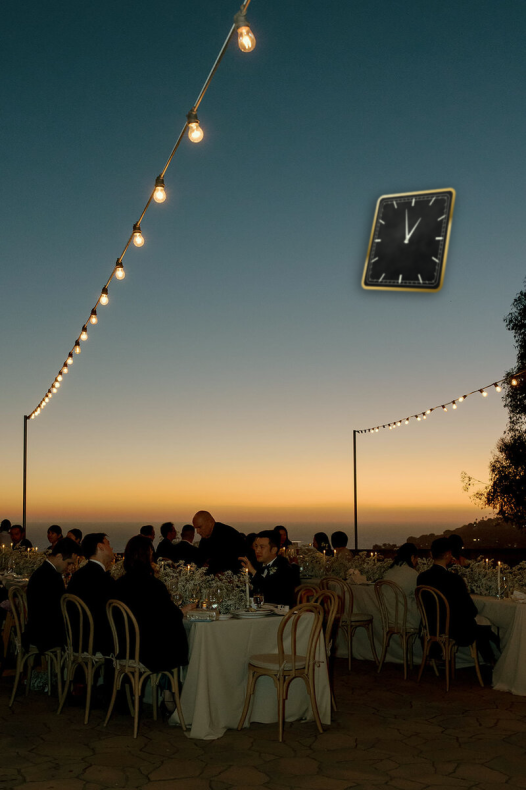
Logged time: 12 h 58 min
